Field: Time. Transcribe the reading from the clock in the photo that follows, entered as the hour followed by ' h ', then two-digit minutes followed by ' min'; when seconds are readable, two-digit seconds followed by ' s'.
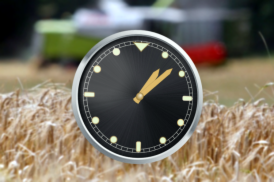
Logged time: 1 h 08 min
